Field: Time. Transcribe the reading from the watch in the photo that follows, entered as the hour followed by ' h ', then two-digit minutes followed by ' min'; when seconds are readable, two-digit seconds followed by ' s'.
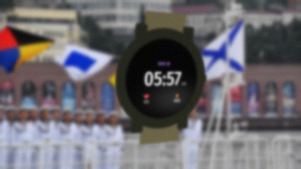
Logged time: 5 h 57 min
